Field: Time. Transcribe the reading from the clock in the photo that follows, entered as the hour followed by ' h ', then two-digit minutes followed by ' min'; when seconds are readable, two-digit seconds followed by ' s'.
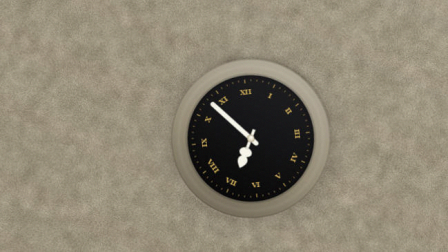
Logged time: 6 h 53 min
